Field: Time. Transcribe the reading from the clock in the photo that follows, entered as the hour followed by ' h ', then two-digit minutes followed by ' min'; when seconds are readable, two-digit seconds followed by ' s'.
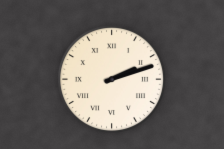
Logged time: 2 h 12 min
